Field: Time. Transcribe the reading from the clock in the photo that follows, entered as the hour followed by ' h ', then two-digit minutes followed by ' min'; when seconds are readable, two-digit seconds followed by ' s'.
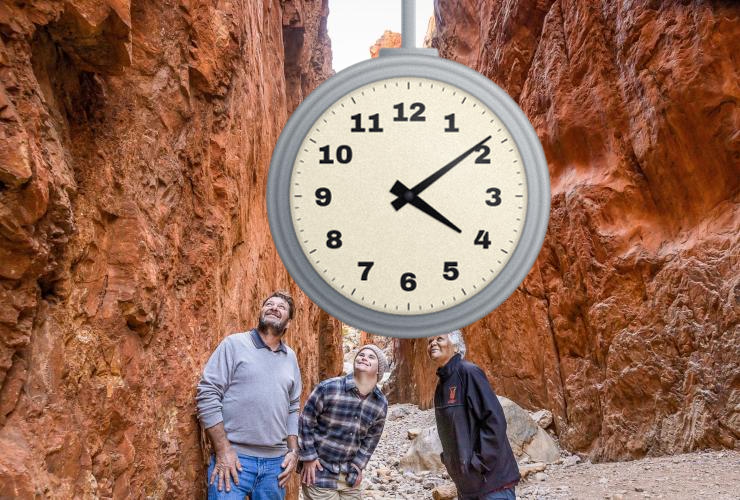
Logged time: 4 h 09 min
